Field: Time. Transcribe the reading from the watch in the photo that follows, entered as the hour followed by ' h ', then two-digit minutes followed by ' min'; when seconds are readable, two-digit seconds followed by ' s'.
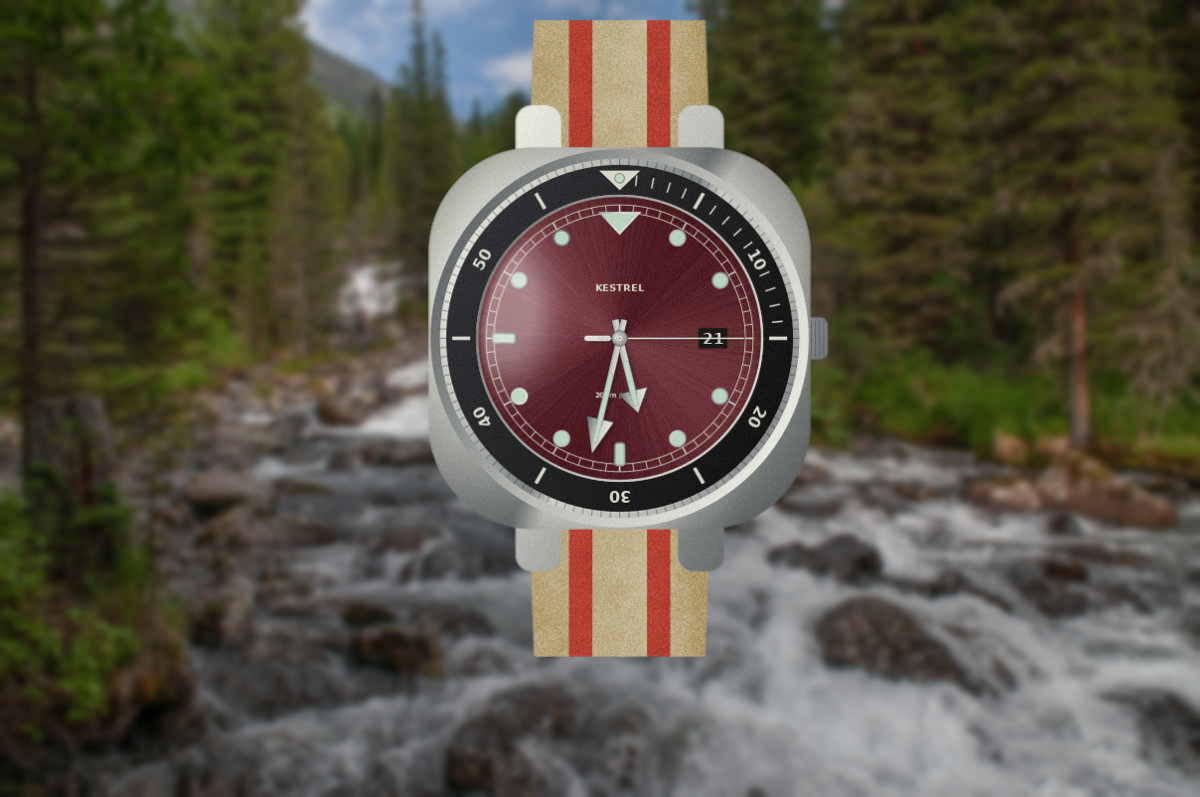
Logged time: 5 h 32 min 15 s
